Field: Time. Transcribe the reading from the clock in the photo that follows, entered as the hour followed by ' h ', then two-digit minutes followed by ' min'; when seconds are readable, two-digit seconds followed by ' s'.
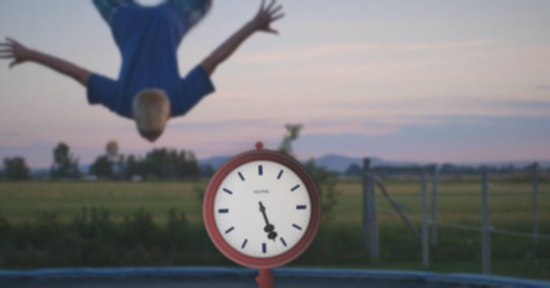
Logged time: 5 h 27 min
